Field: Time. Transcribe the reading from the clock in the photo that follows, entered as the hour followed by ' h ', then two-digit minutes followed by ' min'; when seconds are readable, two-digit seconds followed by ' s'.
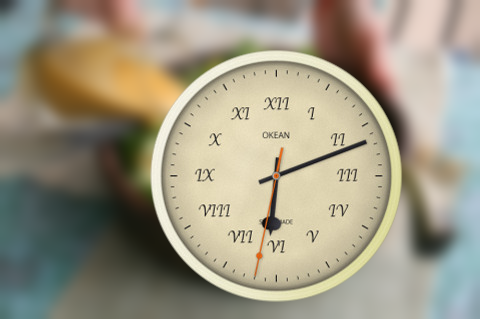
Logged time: 6 h 11 min 32 s
